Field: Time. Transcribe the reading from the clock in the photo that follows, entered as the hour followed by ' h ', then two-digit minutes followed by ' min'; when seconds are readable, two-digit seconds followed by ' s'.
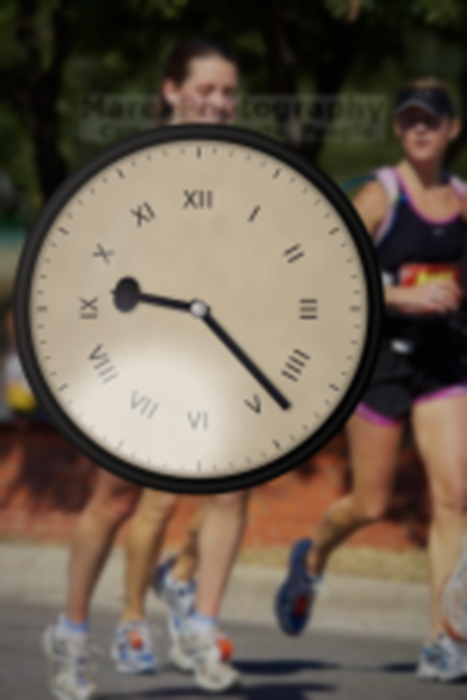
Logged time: 9 h 23 min
